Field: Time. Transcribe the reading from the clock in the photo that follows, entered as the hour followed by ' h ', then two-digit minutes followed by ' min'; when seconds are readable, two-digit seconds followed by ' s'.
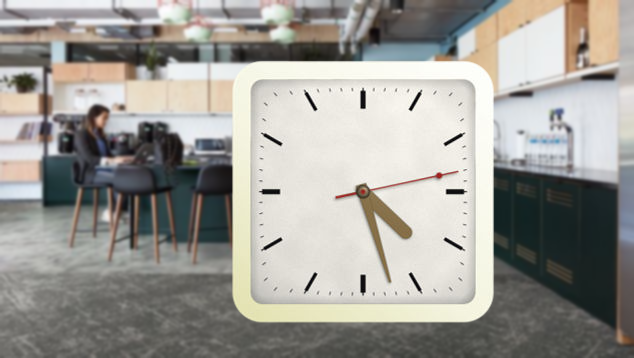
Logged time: 4 h 27 min 13 s
